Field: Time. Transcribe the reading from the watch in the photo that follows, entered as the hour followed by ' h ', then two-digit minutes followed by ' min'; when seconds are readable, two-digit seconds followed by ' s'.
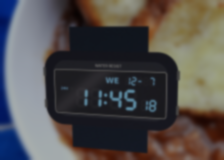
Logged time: 11 h 45 min 18 s
